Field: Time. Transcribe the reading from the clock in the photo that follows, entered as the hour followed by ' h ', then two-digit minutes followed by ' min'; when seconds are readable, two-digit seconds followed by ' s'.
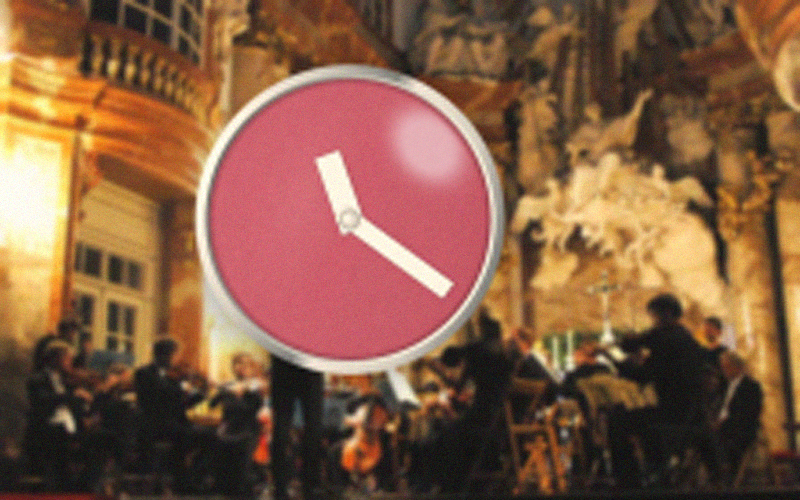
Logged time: 11 h 21 min
